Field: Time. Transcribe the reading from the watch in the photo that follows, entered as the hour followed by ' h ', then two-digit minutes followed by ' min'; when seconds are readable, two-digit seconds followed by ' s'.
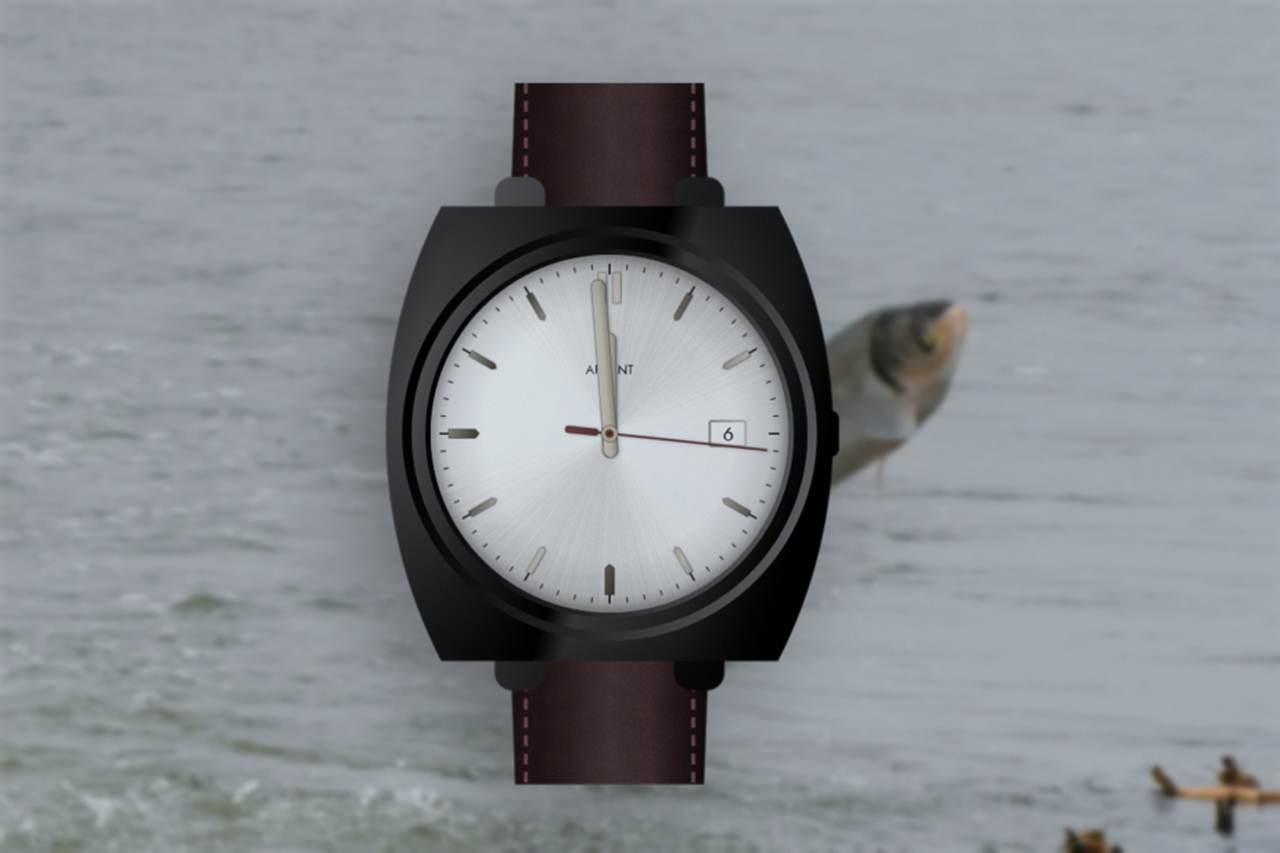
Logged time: 11 h 59 min 16 s
